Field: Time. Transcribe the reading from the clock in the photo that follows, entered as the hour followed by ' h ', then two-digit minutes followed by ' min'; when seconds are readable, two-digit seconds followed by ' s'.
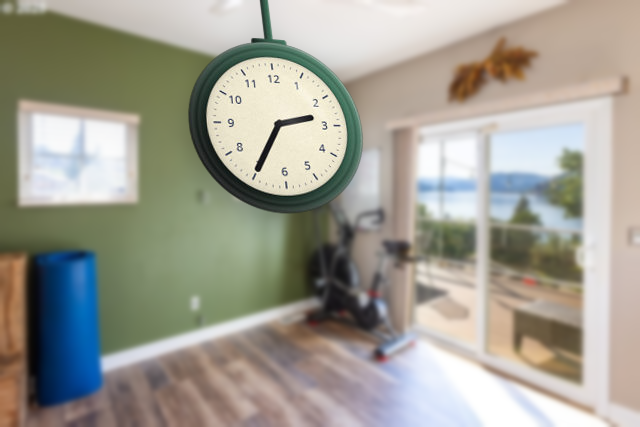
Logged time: 2 h 35 min
